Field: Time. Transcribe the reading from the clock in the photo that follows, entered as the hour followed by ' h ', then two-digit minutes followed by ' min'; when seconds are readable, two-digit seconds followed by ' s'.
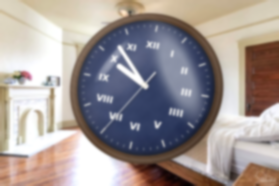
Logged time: 9 h 52 min 35 s
